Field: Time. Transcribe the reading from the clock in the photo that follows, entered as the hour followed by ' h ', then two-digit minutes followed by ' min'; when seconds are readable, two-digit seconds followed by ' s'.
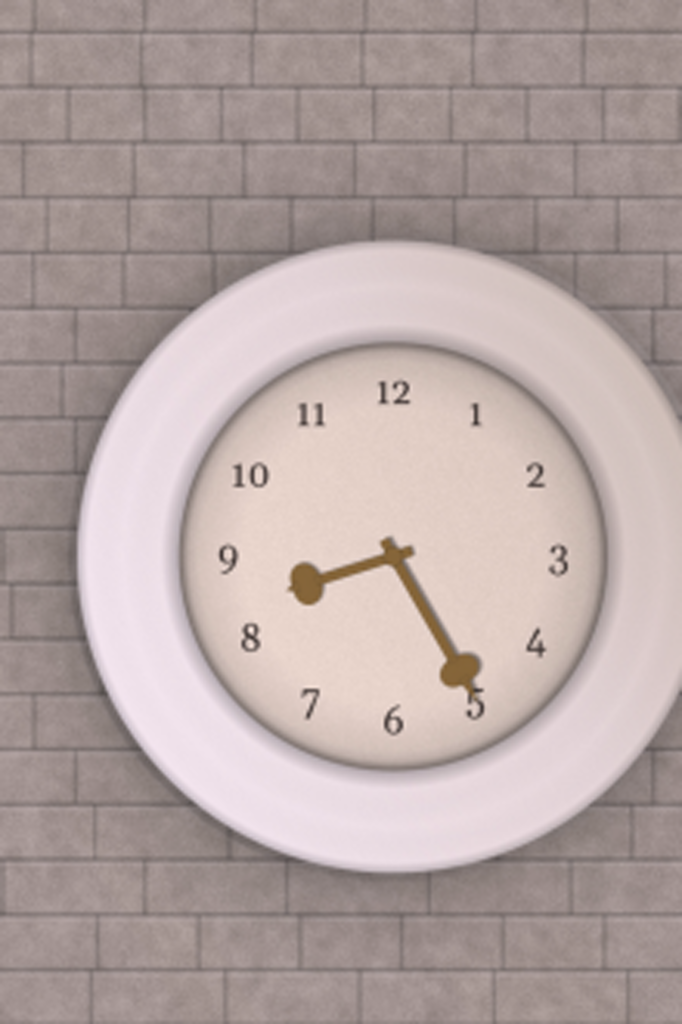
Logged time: 8 h 25 min
